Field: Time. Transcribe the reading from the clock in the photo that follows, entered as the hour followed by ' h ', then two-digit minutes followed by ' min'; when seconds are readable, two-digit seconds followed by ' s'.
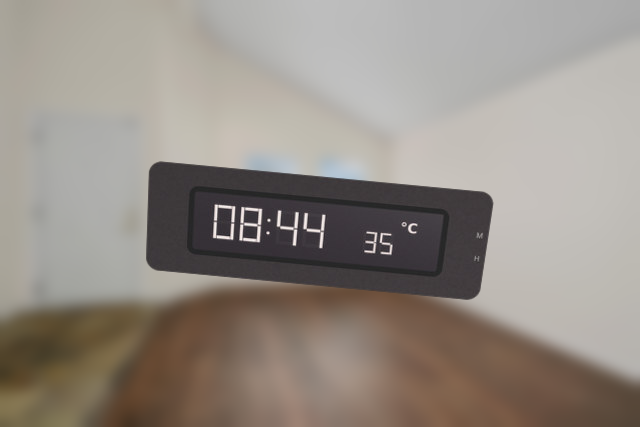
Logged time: 8 h 44 min
